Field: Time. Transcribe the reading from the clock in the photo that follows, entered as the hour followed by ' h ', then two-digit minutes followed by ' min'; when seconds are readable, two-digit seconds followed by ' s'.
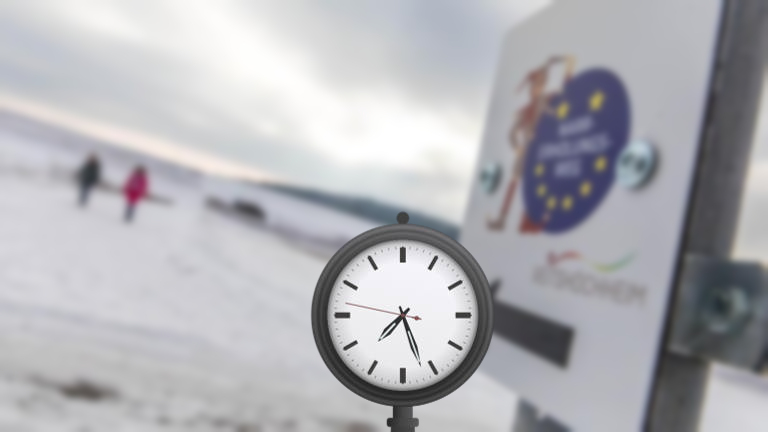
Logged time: 7 h 26 min 47 s
